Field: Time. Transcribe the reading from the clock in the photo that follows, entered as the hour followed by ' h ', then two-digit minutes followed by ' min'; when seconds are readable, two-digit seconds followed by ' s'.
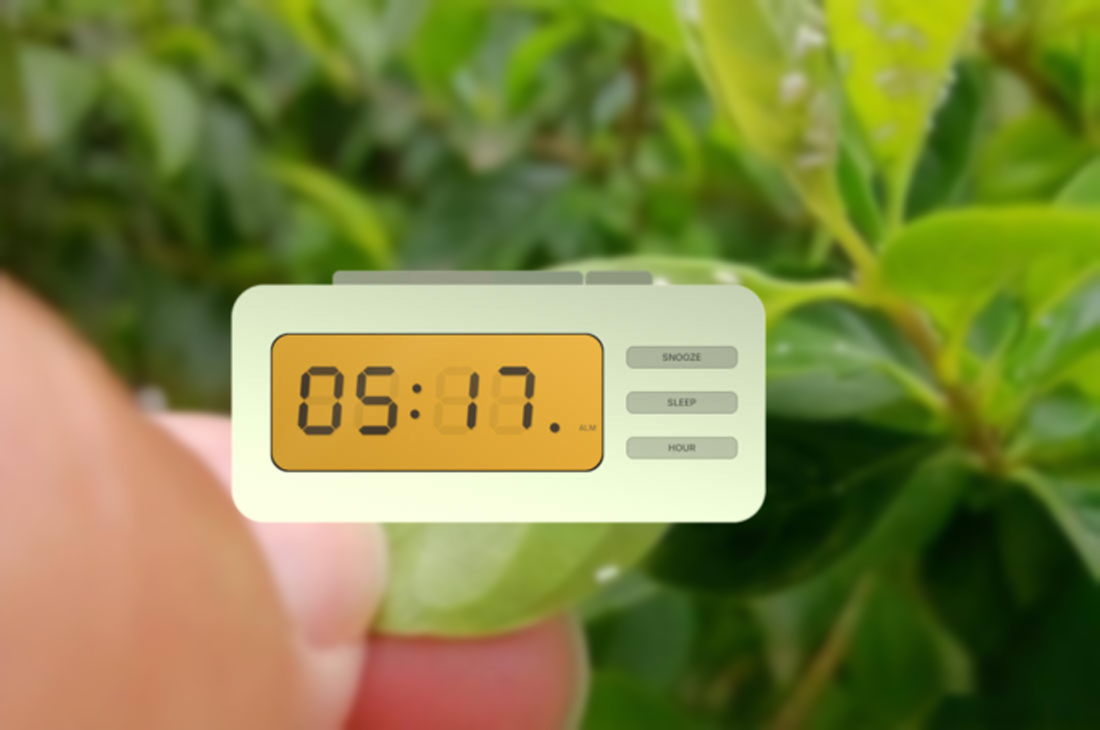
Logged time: 5 h 17 min
